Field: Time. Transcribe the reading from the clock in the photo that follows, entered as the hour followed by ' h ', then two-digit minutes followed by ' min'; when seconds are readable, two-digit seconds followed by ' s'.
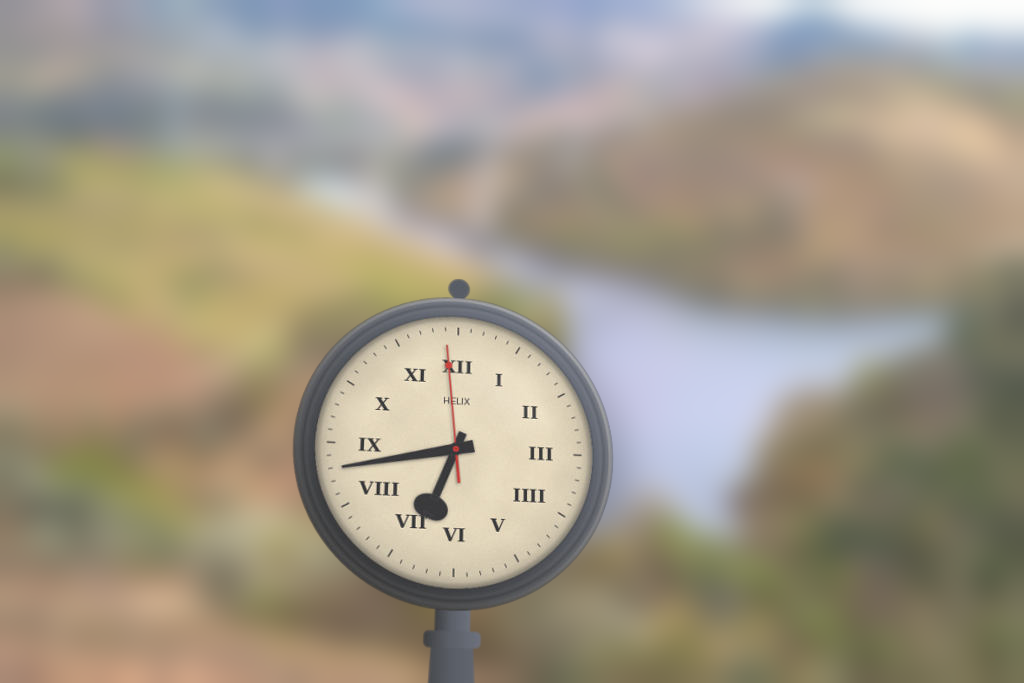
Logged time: 6 h 42 min 59 s
